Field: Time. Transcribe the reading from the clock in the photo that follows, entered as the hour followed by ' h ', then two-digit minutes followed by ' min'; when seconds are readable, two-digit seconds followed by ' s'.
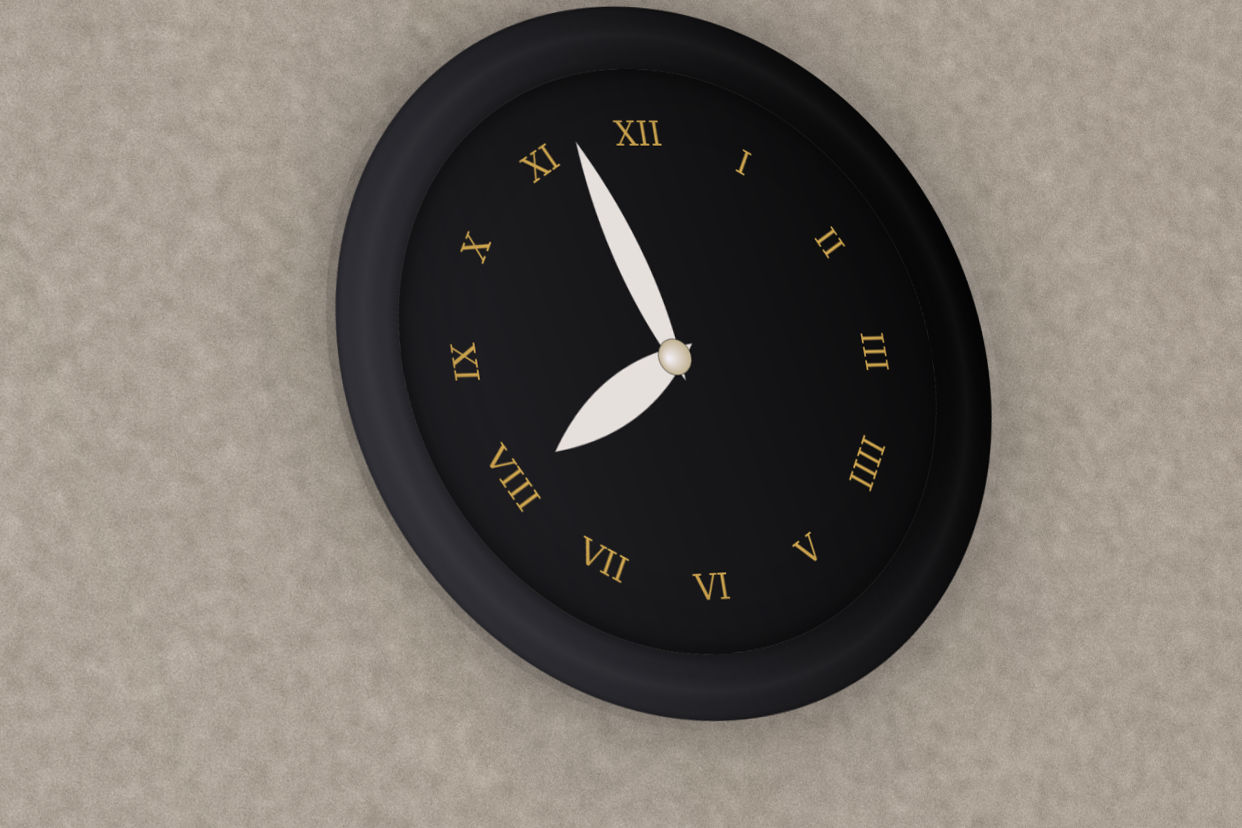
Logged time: 7 h 57 min
